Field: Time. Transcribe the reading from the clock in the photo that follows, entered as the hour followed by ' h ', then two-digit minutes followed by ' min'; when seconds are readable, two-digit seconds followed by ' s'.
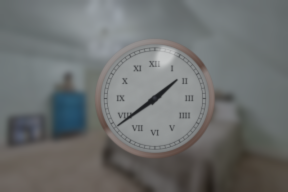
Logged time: 1 h 39 min
